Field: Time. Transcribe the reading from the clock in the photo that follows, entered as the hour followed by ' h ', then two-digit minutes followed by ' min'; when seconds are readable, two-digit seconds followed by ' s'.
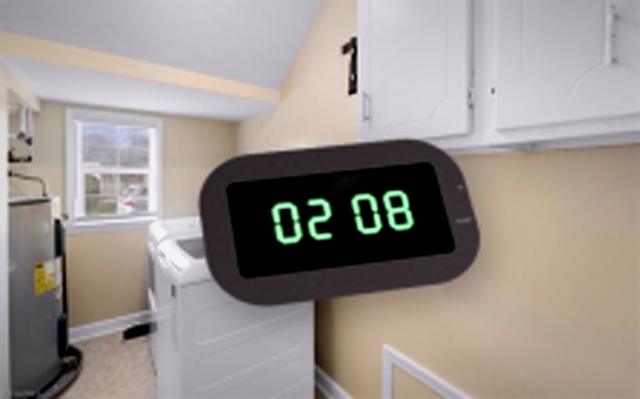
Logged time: 2 h 08 min
